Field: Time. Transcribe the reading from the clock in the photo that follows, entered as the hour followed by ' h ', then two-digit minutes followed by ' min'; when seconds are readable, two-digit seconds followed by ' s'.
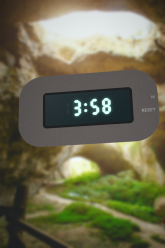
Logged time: 3 h 58 min
